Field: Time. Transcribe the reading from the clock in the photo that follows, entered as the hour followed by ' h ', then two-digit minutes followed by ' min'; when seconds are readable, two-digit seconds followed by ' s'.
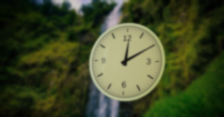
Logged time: 12 h 10 min
